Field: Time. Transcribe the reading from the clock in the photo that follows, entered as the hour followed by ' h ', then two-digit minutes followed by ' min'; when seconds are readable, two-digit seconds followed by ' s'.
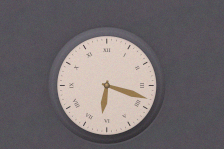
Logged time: 6 h 18 min
